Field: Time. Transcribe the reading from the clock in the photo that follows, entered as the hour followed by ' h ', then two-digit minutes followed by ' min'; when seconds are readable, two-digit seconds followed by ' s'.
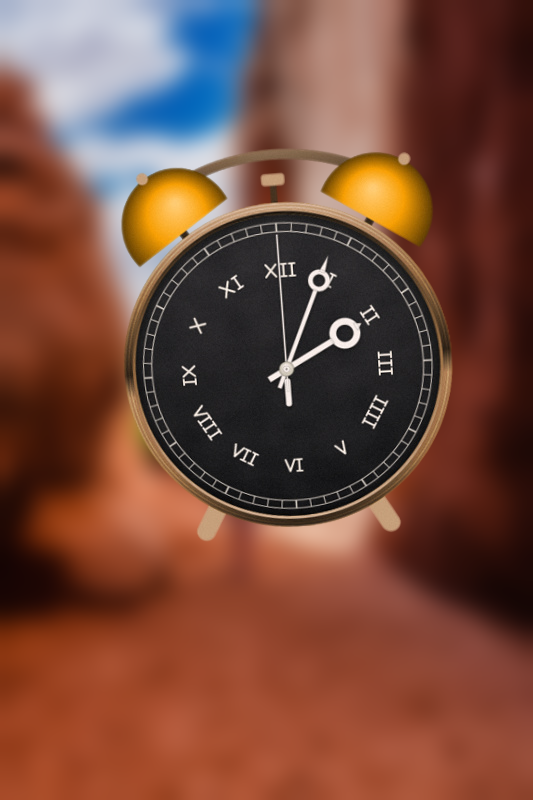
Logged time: 2 h 04 min 00 s
